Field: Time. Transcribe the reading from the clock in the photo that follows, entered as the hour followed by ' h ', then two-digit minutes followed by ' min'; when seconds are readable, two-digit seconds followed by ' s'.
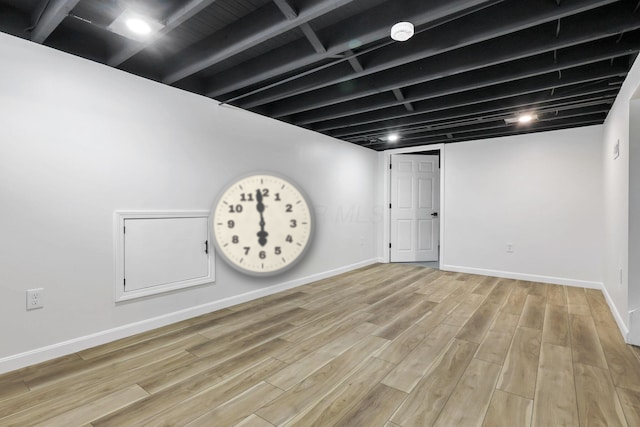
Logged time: 5 h 59 min
